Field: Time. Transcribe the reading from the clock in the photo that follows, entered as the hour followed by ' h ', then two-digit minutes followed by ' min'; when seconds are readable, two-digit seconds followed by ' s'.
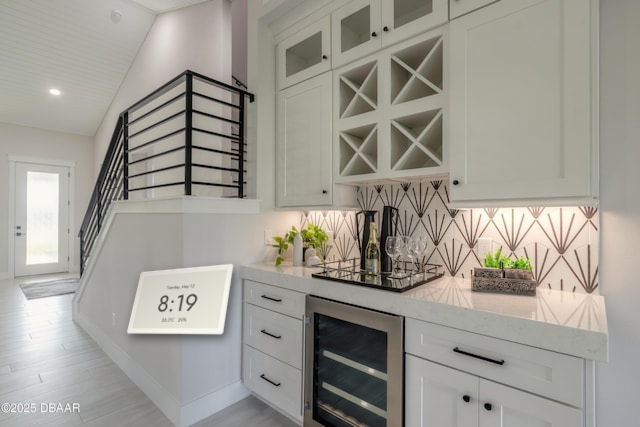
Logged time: 8 h 19 min
